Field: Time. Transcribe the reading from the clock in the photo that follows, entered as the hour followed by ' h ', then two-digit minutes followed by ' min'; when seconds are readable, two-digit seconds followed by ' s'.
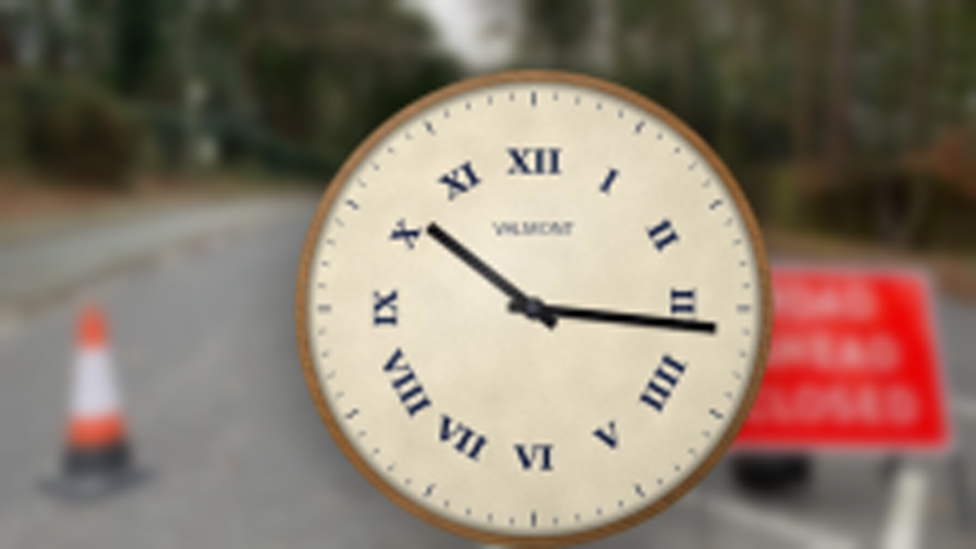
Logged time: 10 h 16 min
